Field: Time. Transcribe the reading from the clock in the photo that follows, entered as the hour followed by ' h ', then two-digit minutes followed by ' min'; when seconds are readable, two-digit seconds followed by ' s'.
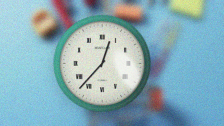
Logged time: 12 h 37 min
